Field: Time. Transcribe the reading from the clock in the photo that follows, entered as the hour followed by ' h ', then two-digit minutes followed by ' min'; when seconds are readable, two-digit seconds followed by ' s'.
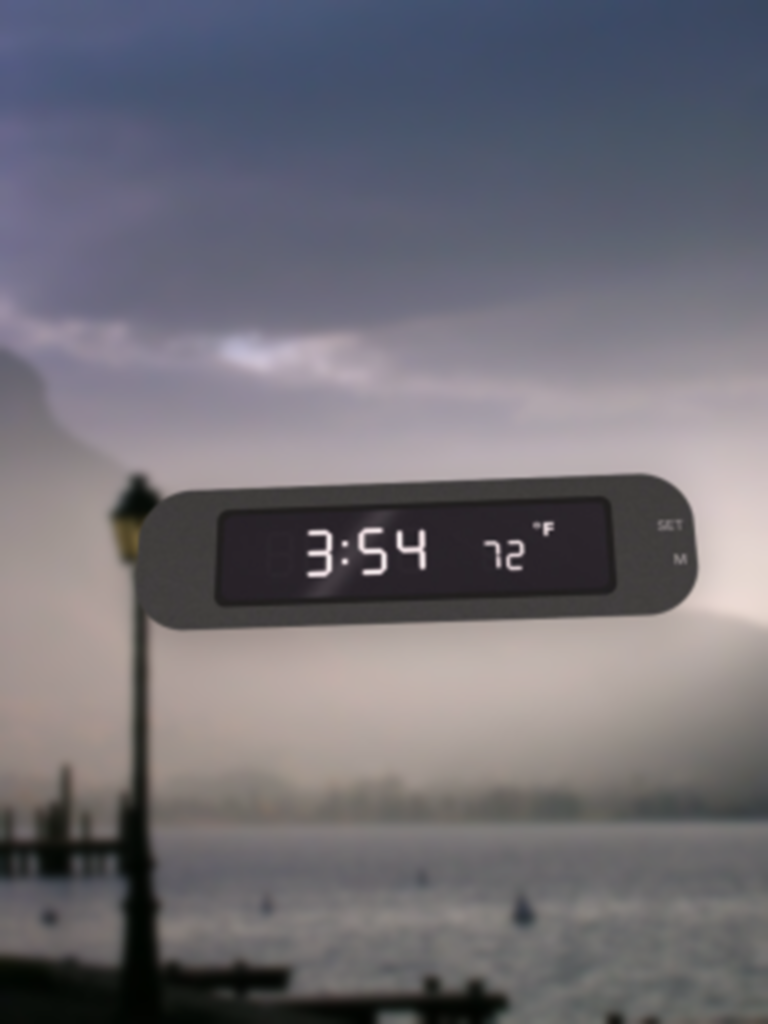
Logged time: 3 h 54 min
